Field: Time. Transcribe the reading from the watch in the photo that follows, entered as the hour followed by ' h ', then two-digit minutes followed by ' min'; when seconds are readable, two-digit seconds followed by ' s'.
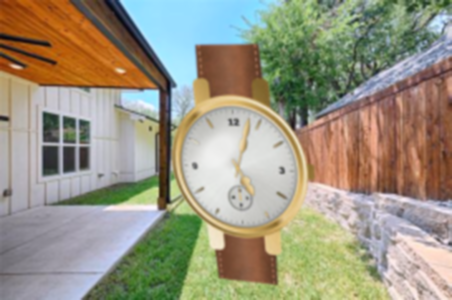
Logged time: 5 h 03 min
